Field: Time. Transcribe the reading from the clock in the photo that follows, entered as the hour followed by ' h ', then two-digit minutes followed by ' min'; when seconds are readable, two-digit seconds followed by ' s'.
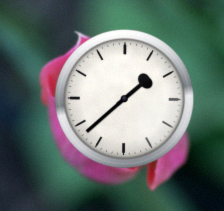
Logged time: 1 h 38 min
